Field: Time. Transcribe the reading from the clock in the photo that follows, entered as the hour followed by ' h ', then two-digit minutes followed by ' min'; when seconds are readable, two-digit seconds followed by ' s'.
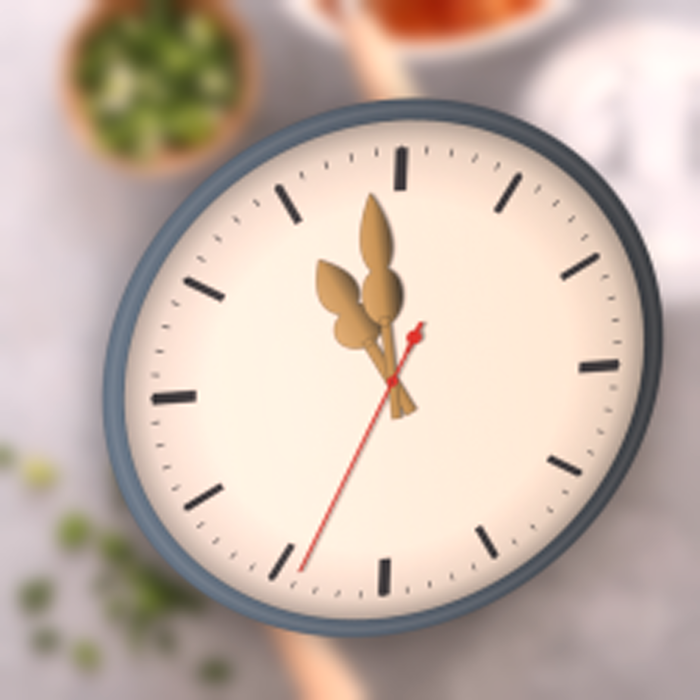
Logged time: 10 h 58 min 34 s
